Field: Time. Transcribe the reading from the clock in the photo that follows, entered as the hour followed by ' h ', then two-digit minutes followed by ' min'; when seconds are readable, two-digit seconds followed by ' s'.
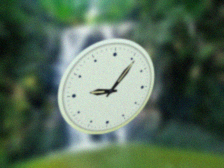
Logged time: 9 h 06 min
